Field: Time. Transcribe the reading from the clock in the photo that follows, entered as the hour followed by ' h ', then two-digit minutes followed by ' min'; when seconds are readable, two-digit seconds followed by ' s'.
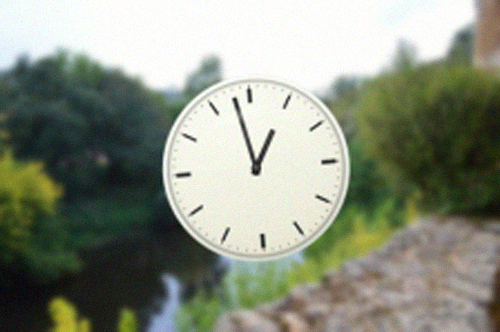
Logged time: 12 h 58 min
